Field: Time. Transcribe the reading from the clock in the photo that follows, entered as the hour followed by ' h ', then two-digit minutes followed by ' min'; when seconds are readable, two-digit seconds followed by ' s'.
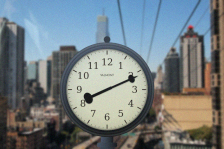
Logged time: 8 h 11 min
